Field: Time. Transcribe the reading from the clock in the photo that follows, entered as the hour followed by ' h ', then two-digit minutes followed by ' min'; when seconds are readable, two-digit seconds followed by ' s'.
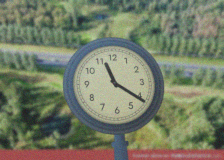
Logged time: 11 h 21 min
